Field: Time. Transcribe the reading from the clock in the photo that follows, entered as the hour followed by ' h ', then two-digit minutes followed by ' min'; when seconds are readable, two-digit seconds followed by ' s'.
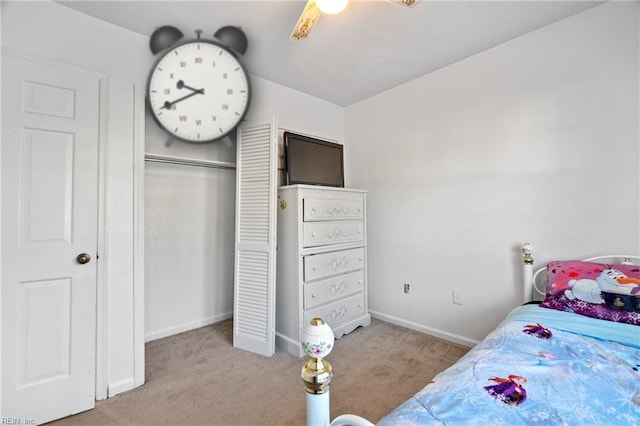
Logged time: 9 h 41 min
